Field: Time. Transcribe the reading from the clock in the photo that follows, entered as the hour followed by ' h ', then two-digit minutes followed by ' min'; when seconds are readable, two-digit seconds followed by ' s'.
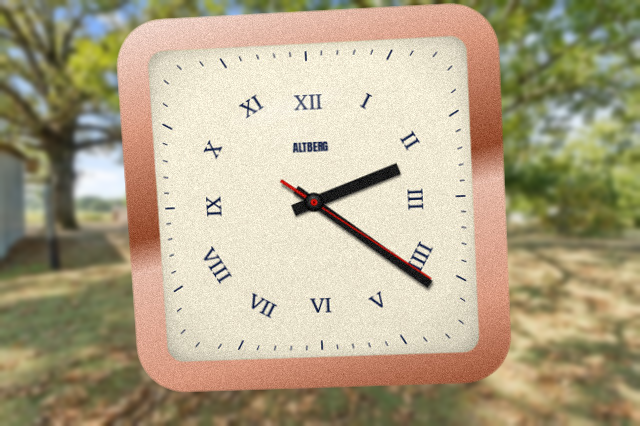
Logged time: 2 h 21 min 21 s
